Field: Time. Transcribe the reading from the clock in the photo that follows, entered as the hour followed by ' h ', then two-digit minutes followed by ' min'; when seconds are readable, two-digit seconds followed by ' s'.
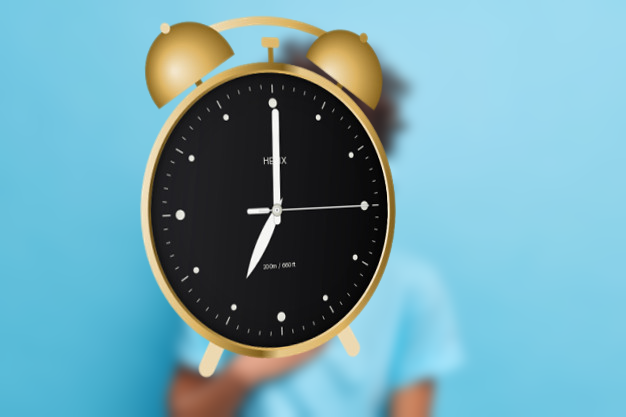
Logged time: 7 h 00 min 15 s
